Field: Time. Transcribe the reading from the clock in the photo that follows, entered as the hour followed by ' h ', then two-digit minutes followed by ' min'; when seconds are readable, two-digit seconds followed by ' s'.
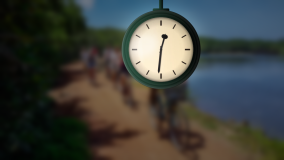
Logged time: 12 h 31 min
